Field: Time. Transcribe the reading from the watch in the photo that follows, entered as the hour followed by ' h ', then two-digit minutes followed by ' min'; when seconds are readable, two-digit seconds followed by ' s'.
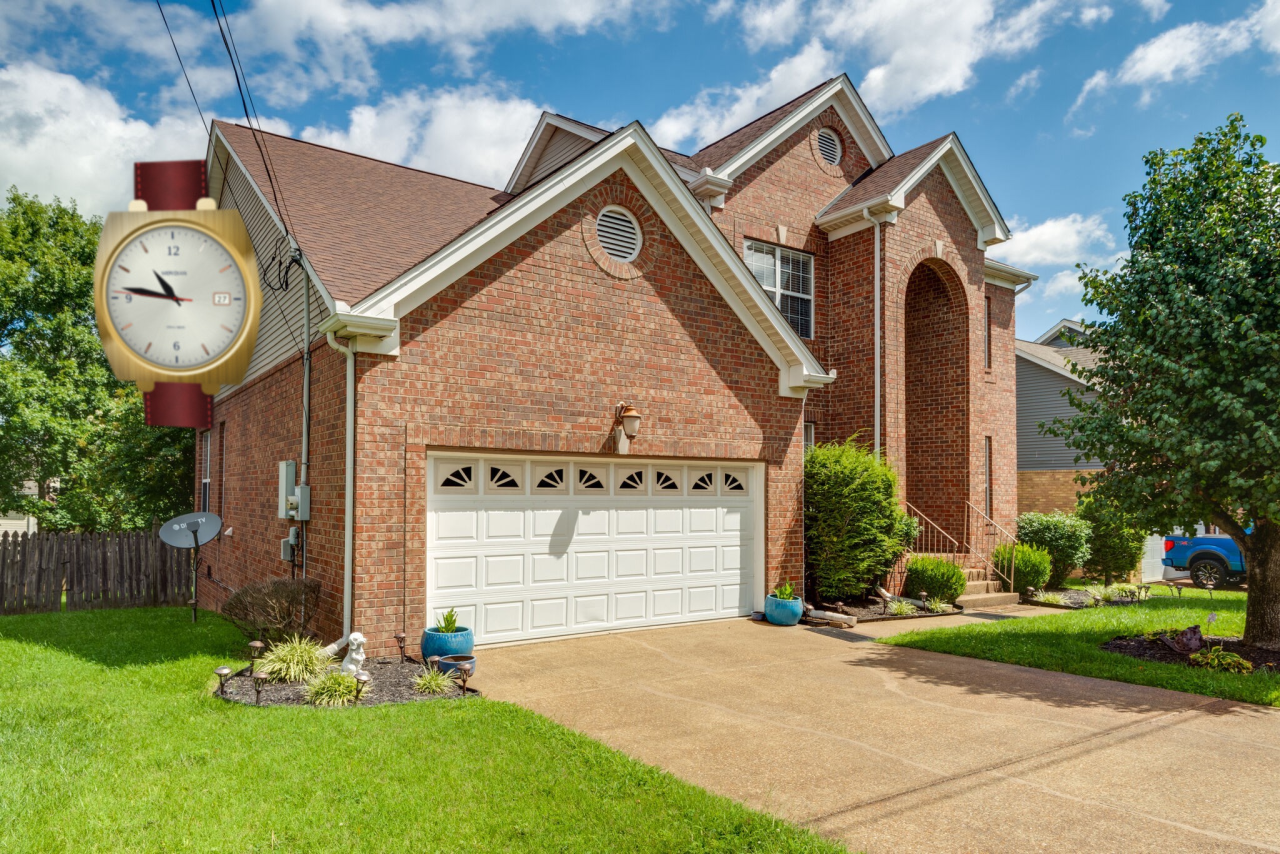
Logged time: 10 h 46 min 46 s
